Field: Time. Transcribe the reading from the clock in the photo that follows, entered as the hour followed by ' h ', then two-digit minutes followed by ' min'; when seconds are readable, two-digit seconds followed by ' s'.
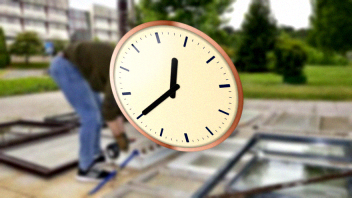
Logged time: 12 h 40 min
